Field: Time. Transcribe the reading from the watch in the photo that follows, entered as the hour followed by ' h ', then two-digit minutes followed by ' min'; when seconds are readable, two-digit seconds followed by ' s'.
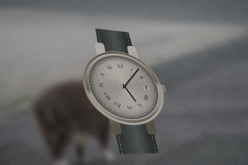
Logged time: 5 h 07 min
